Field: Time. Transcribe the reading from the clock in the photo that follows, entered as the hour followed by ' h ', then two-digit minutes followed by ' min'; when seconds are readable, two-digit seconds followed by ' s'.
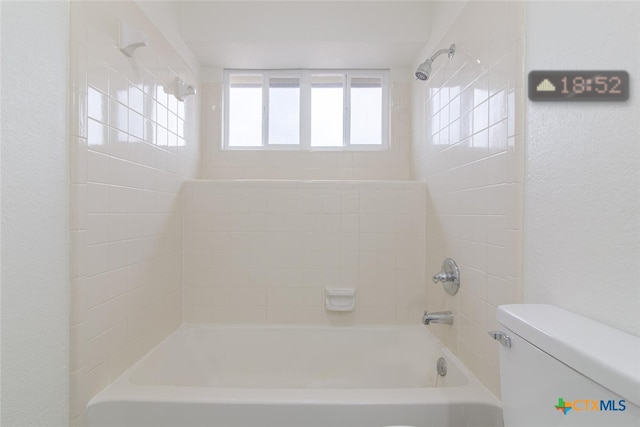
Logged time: 18 h 52 min
